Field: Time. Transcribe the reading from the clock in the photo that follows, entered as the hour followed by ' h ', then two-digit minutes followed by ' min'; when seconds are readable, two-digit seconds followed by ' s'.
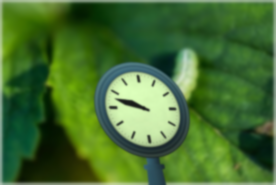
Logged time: 9 h 48 min
